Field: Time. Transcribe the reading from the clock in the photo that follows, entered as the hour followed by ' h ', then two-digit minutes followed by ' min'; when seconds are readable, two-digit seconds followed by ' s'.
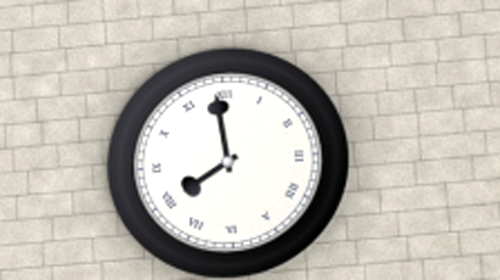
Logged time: 7 h 59 min
